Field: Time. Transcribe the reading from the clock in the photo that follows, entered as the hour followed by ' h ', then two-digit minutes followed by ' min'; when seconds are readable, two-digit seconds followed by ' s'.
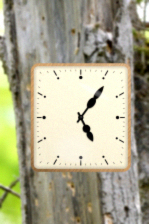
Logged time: 5 h 06 min
